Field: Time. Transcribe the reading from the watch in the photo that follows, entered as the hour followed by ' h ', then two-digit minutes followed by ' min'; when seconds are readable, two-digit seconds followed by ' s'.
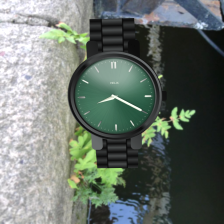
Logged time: 8 h 20 min
